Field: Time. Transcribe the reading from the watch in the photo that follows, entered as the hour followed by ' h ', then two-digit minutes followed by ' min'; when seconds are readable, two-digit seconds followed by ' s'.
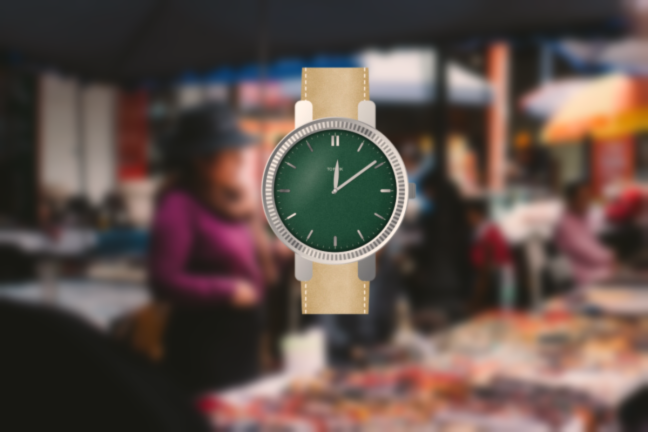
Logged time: 12 h 09 min
